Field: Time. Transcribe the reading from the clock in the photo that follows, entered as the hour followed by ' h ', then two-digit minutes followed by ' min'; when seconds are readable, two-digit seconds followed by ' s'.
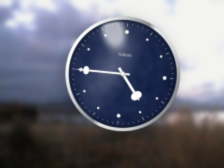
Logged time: 4 h 45 min
